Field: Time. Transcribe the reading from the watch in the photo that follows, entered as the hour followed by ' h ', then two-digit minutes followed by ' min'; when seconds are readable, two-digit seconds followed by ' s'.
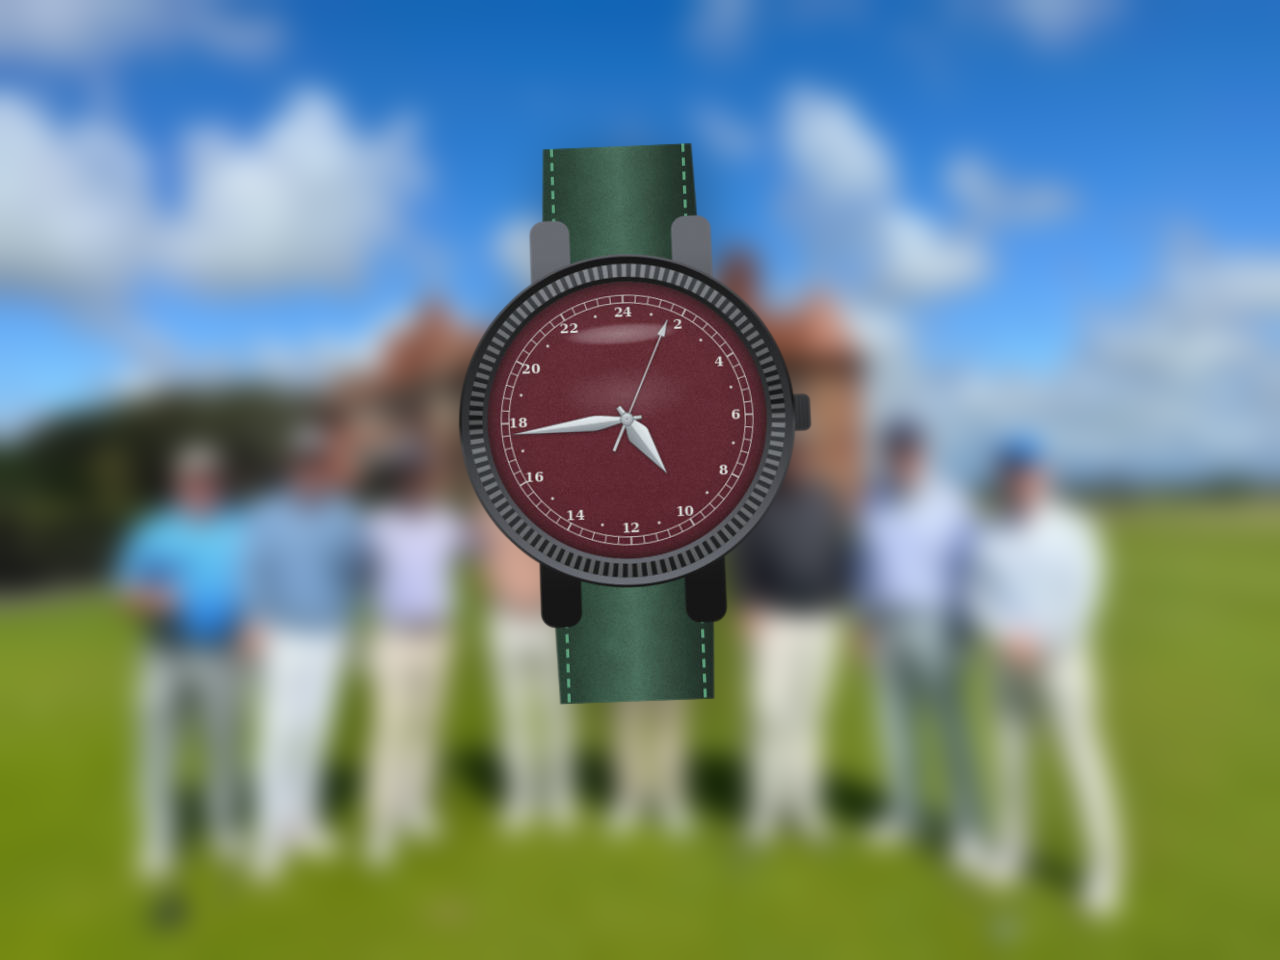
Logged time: 9 h 44 min 04 s
